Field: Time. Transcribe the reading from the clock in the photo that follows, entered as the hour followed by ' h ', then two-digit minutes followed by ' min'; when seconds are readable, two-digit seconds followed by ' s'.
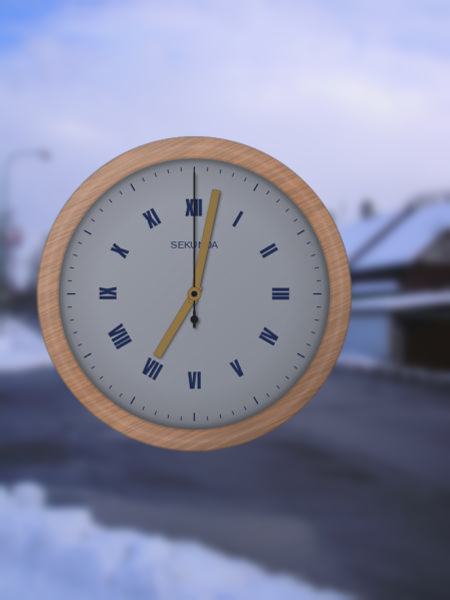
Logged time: 7 h 02 min 00 s
